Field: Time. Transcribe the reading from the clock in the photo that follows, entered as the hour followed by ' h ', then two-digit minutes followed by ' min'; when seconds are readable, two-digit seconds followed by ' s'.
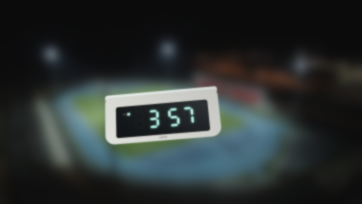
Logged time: 3 h 57 min
